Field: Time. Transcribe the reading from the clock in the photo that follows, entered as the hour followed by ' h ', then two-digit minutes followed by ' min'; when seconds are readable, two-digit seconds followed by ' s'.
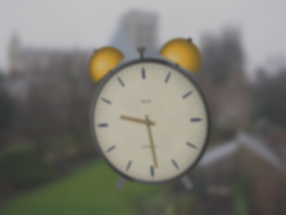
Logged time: 9 h 29 min
